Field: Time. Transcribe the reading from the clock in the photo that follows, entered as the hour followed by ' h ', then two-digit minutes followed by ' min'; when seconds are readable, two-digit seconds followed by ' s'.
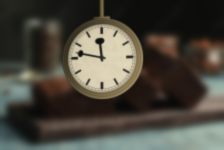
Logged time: 11 h 47 min
